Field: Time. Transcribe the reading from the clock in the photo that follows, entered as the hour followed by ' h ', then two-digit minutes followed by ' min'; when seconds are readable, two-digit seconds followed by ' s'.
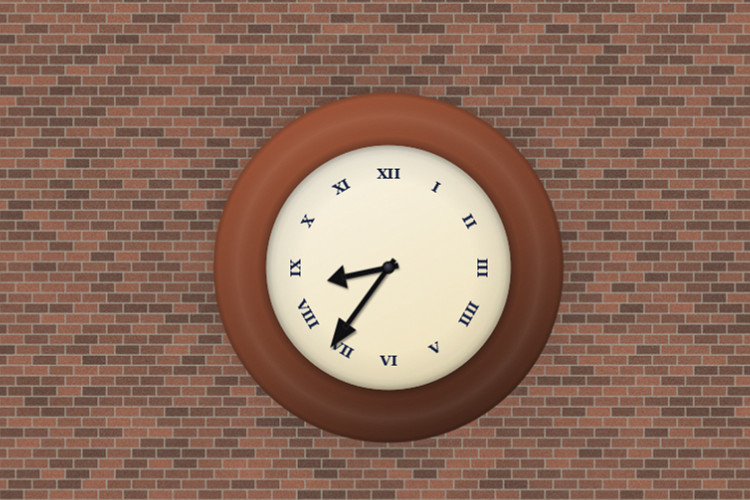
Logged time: 8 h 36 min
